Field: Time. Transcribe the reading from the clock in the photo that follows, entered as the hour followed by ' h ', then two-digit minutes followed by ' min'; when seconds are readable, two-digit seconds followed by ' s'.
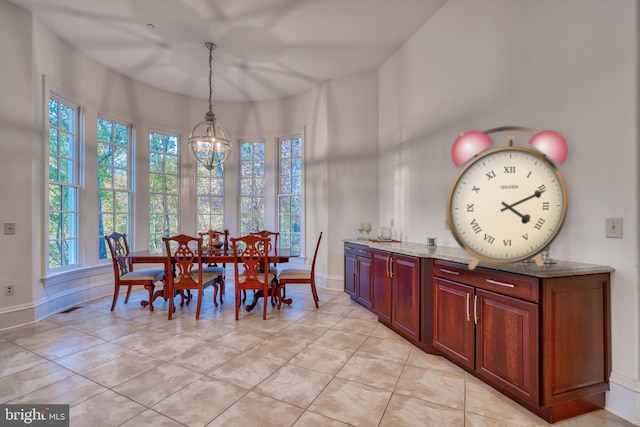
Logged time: 4 h 11 min
